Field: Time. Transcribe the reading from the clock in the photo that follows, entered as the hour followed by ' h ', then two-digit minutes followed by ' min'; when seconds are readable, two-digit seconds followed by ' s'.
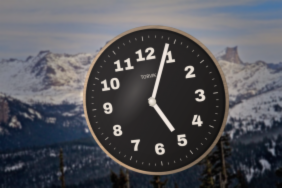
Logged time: 5 h 04 min
